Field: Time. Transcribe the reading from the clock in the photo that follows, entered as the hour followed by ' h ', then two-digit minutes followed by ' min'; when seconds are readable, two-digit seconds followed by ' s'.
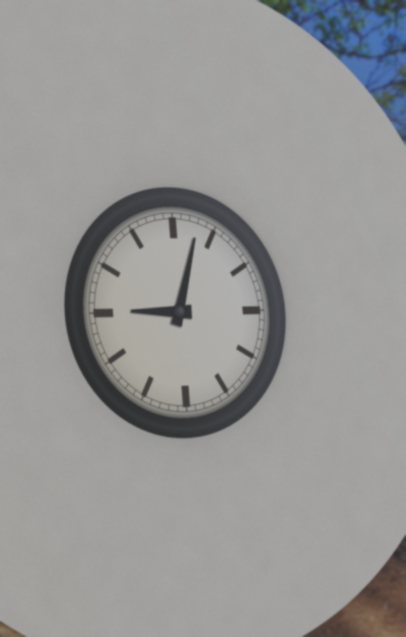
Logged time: 9 h 03 min
